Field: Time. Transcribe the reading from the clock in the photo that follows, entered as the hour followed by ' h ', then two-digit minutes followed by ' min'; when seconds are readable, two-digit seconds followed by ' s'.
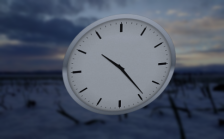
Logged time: 10 h 24 min
